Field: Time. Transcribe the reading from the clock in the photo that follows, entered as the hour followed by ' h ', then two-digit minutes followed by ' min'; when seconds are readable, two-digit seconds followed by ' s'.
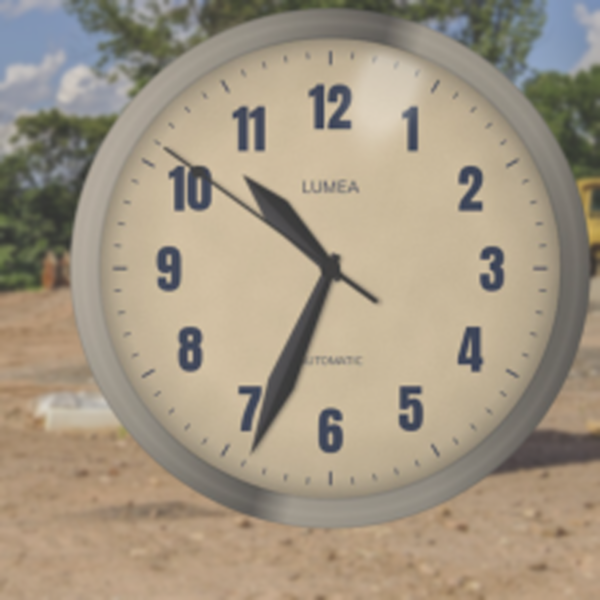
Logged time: 10 h 33 min 51 s
